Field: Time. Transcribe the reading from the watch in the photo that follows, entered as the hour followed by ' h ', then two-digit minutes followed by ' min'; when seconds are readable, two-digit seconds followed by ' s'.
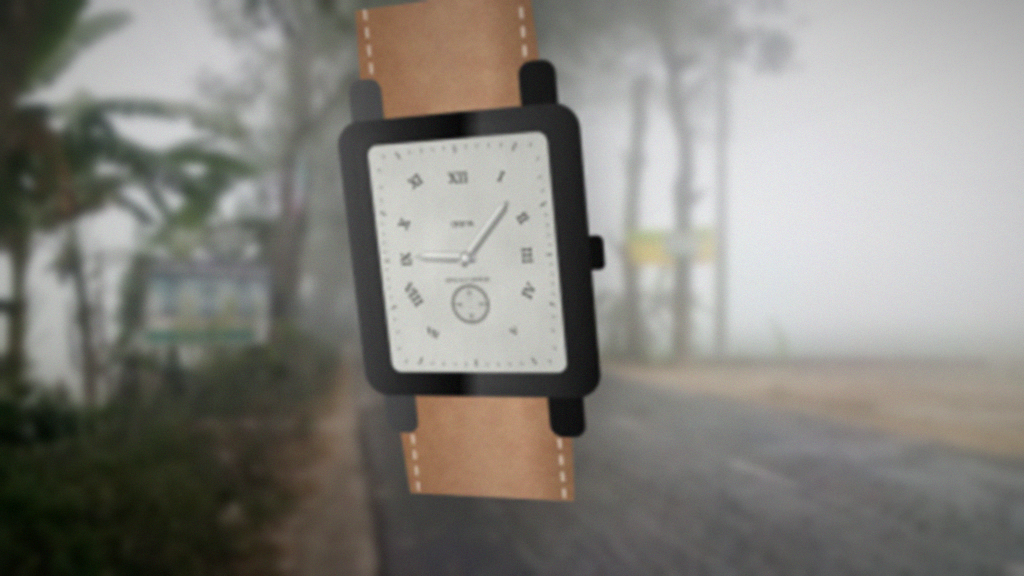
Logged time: 9 h 07 min
